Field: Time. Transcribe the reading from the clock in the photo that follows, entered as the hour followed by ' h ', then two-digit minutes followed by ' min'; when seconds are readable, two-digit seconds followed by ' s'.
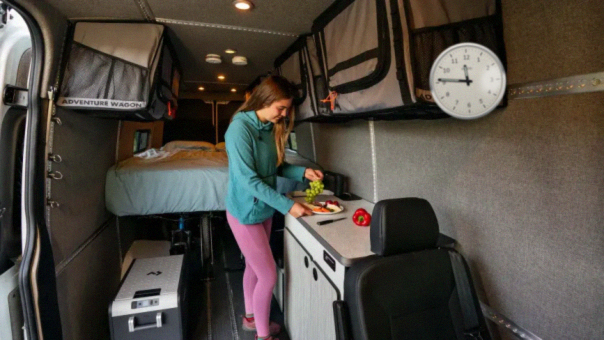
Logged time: 11 h 46 min
